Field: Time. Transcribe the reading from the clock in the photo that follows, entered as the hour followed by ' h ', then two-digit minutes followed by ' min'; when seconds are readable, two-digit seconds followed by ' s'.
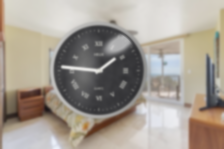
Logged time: 1 h 46 min
